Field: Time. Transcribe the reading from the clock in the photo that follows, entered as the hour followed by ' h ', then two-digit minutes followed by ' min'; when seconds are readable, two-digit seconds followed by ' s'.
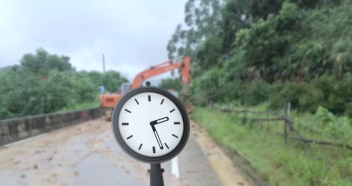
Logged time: 2 h 27 min
